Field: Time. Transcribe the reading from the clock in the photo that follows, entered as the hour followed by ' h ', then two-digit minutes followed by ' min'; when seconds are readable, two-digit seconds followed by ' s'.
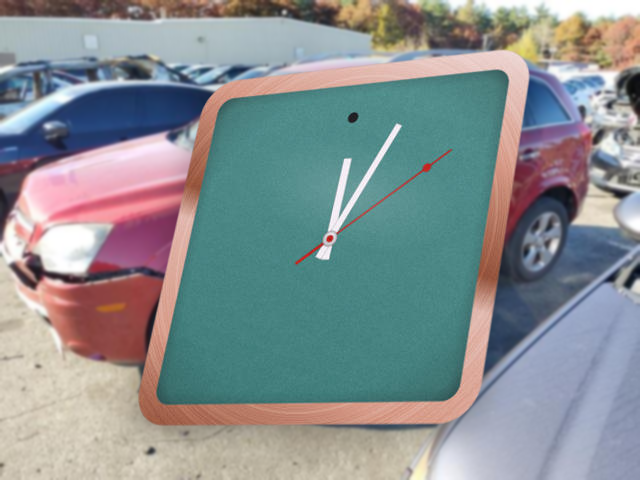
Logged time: 12 h 04 min 09 s
